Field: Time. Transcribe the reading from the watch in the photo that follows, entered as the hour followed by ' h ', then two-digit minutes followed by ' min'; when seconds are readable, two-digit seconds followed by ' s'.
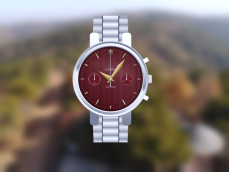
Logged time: 10 h 06 min
